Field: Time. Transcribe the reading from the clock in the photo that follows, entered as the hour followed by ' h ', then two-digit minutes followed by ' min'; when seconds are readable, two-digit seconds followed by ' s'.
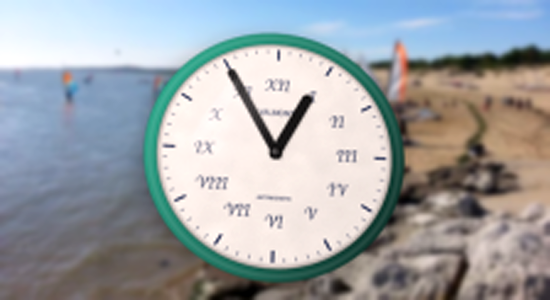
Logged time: 12 h 55 min
